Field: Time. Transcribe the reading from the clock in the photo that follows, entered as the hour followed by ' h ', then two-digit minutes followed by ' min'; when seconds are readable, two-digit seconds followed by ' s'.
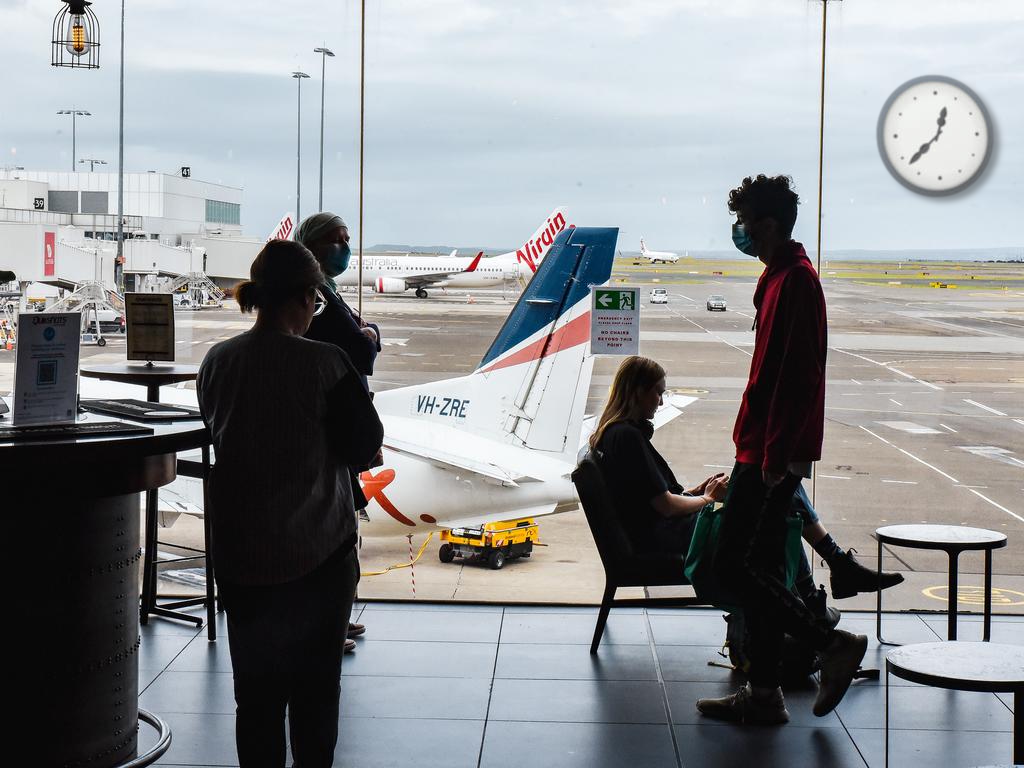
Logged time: 12 h 38 min
